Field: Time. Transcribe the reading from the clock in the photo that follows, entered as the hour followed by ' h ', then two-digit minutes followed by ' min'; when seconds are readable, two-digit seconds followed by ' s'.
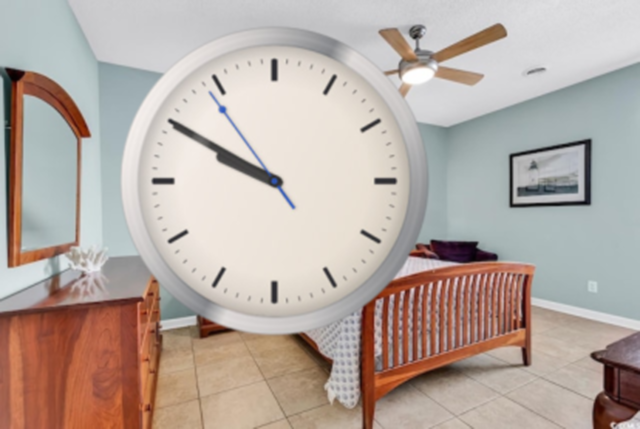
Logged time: 9 h 49 min 54 s
